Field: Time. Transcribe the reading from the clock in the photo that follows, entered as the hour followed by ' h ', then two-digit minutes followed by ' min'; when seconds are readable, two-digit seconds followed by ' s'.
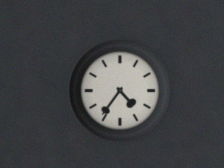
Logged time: 4 h 36 min
